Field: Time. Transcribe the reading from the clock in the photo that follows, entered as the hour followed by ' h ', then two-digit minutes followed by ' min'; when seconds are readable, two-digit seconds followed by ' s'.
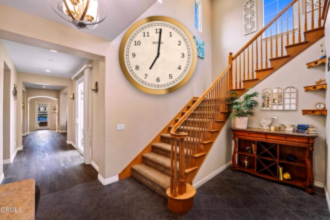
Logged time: 7 h 01 min
